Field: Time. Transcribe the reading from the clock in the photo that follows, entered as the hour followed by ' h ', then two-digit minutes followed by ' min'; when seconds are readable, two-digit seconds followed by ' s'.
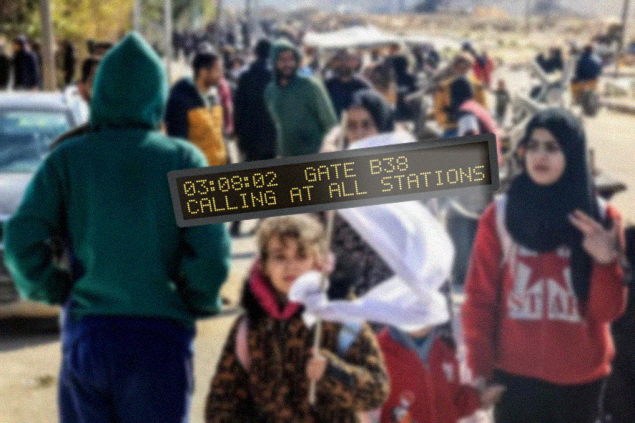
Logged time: 3 h 08 min 02 s
